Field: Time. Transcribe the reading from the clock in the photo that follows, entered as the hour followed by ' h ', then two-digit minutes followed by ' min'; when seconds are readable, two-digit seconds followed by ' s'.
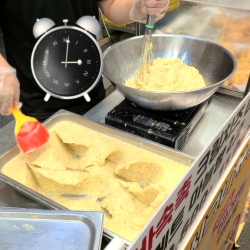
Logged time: 3 h 01 min
